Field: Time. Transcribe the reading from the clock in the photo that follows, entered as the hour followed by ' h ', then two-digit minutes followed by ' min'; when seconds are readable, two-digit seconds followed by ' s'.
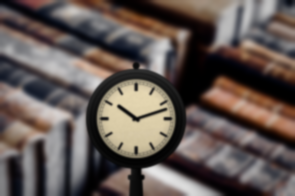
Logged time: 10 h 12 min
